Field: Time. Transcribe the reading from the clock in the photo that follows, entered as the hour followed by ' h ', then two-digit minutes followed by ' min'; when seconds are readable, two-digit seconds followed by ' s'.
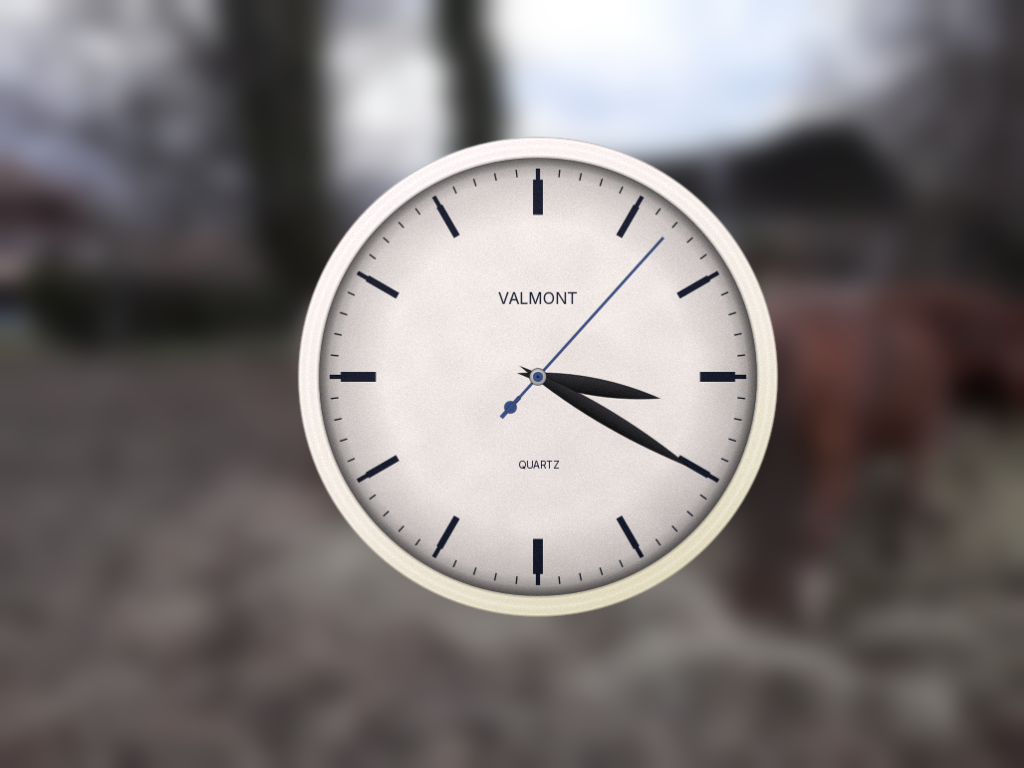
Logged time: 3 h 20 min 07 s
